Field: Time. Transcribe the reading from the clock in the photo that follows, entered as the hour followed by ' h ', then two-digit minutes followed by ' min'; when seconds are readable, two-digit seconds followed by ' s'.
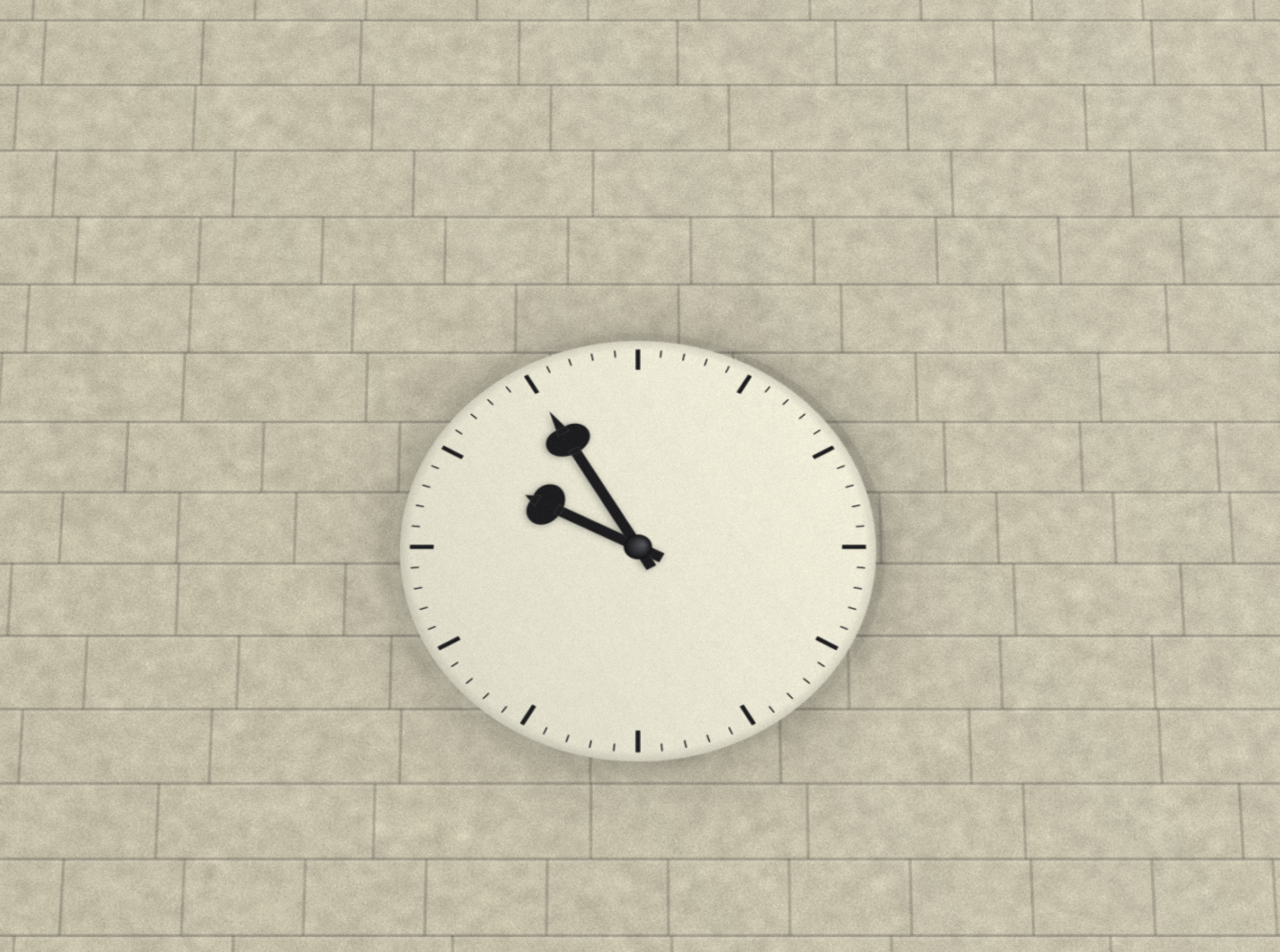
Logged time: 9 h 55 min
